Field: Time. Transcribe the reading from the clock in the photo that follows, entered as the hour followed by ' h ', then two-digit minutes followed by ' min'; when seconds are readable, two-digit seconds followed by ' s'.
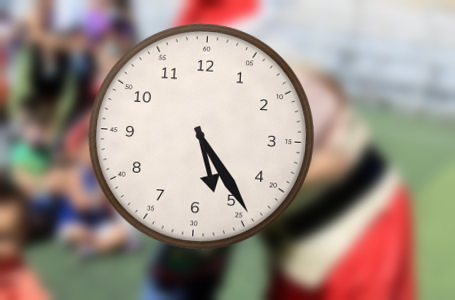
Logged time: 5 h 24 min
